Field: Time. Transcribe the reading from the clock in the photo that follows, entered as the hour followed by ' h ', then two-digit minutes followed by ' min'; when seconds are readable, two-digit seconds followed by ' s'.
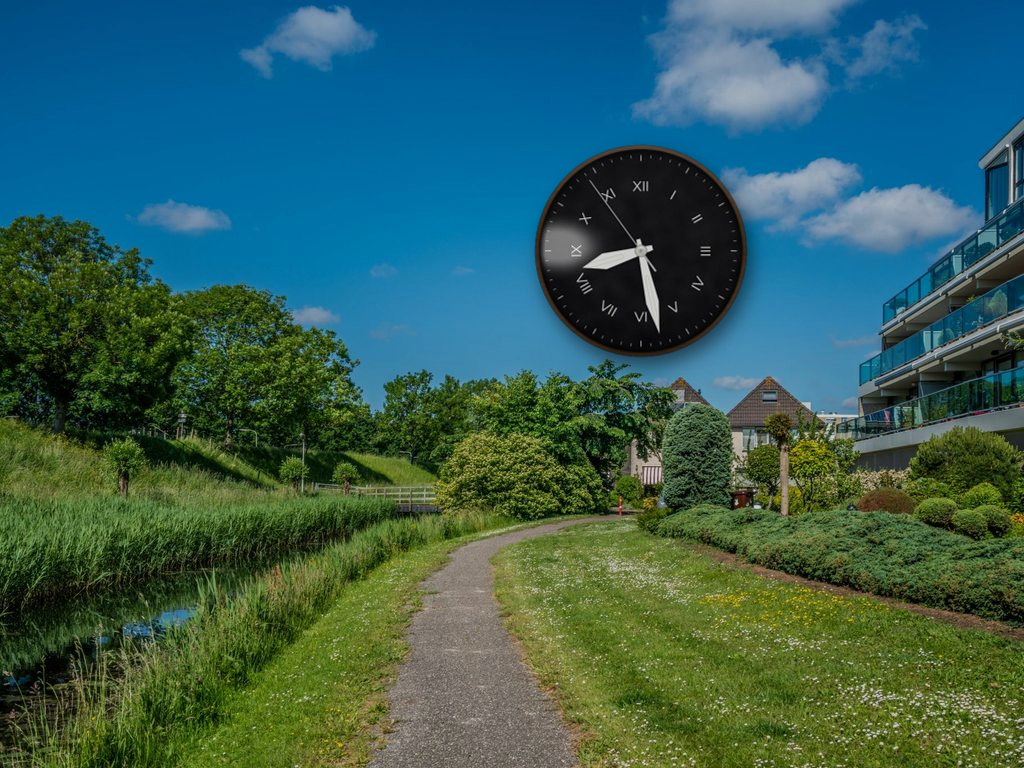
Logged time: 8 h 27 min 54 s
